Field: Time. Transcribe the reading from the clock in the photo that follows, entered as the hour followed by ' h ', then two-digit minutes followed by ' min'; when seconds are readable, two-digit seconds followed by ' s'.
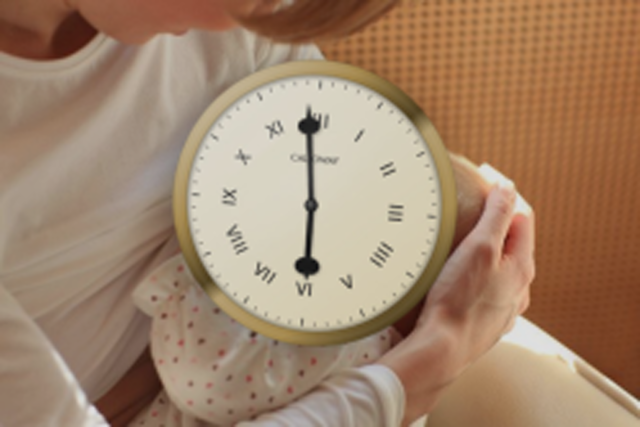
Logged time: 5 h 59 min
